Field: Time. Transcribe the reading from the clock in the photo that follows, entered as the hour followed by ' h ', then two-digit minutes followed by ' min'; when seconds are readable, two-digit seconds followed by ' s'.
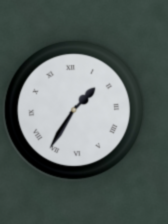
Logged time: 1 h 36 min
